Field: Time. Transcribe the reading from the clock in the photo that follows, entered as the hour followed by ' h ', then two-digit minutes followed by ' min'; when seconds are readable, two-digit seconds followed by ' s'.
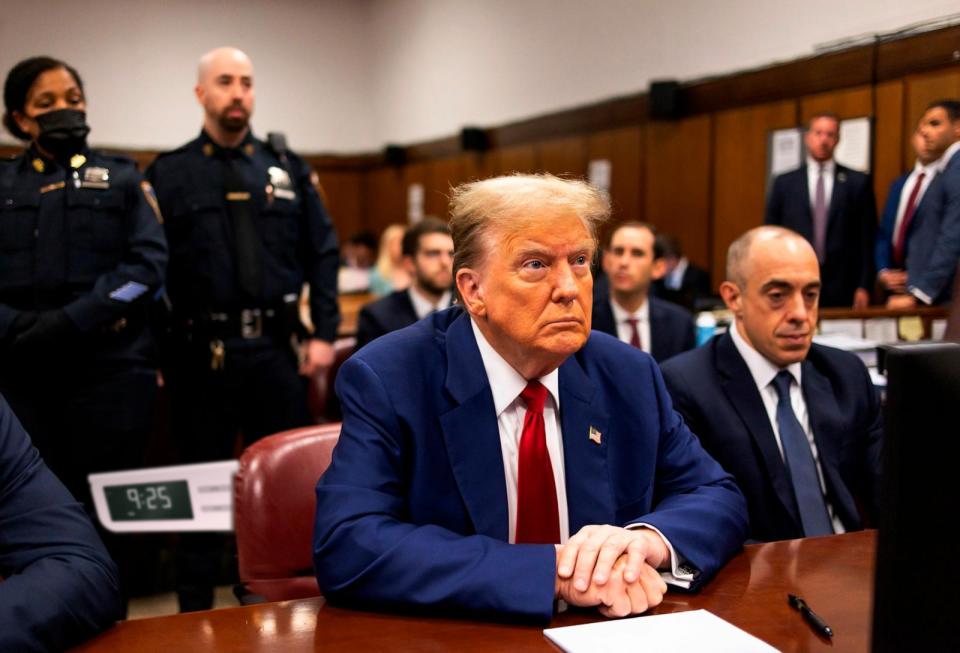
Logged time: 9 h 25 min
